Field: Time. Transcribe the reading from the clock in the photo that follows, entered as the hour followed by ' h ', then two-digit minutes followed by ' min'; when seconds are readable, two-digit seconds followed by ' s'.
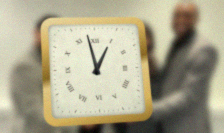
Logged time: 12 h 58 min
